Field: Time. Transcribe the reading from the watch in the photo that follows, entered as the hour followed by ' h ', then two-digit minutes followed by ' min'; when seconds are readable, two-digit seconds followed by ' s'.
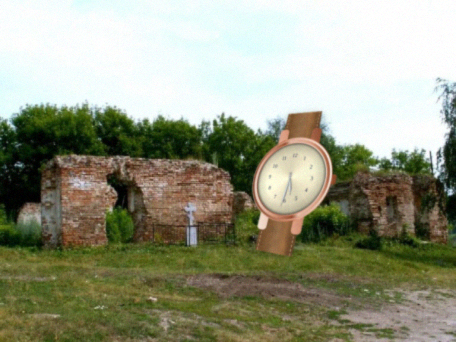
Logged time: 5 h 31 min
